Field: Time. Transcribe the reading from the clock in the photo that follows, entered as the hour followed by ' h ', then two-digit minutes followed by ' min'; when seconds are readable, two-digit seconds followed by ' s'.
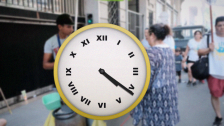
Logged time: 4 h 21 min
